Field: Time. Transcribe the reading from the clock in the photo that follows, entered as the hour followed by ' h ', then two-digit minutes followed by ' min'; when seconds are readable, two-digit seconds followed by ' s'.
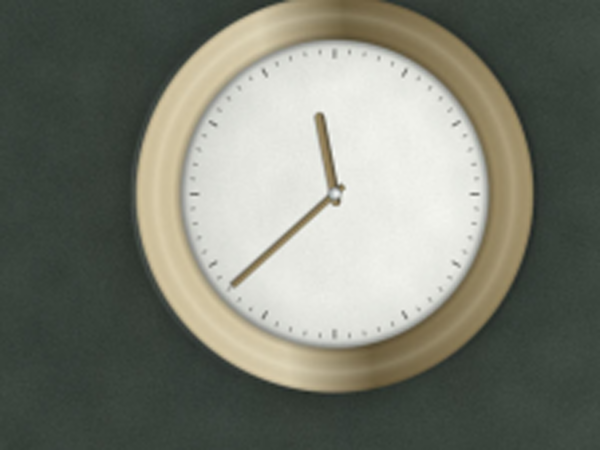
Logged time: 11 h 38 min
